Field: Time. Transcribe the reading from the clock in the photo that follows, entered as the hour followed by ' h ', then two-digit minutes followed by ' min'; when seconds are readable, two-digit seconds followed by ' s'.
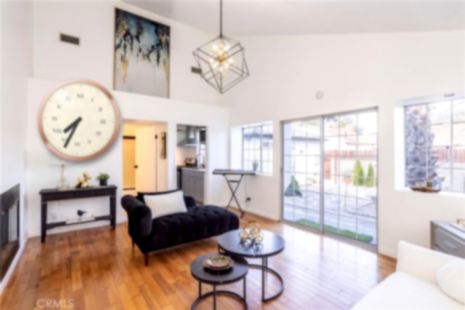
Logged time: 7 h 34 min
